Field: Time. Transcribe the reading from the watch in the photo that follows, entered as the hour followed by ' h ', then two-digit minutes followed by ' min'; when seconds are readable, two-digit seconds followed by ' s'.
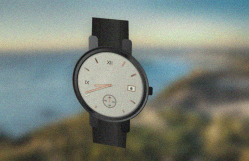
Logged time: 8 h 41 min
